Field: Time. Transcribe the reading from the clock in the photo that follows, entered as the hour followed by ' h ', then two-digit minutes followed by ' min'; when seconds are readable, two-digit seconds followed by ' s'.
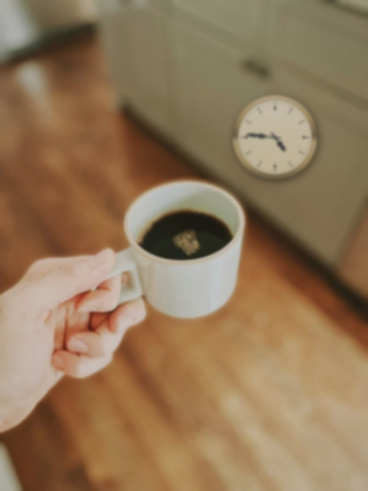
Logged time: 4 h 46 min
